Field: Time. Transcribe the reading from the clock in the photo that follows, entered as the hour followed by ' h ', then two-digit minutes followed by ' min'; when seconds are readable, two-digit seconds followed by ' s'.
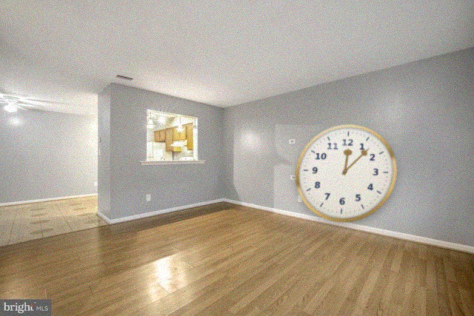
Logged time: 12 h 07 min
